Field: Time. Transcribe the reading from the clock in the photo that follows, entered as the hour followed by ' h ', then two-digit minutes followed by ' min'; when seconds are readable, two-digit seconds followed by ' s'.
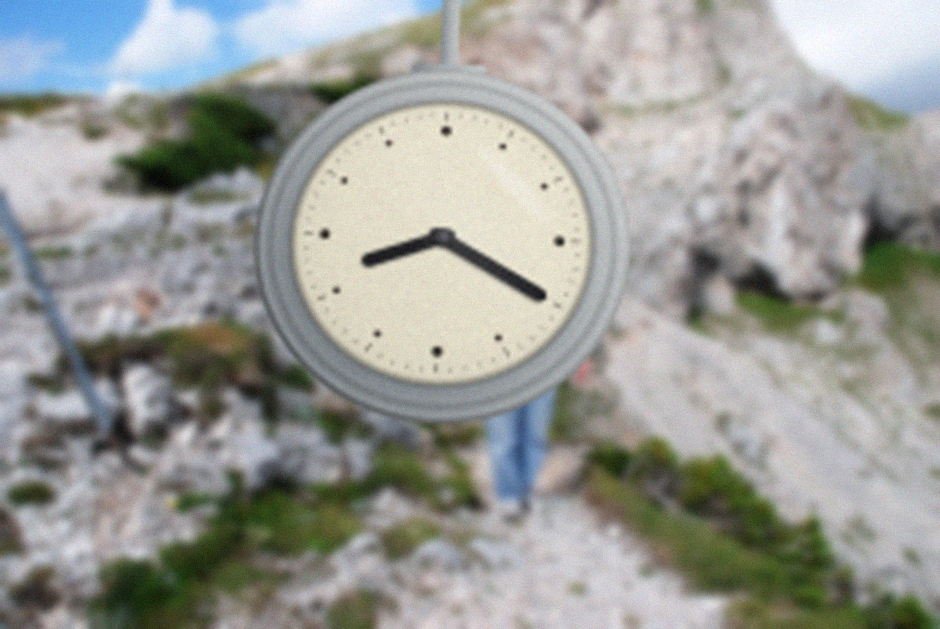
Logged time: 8 h 20 min
